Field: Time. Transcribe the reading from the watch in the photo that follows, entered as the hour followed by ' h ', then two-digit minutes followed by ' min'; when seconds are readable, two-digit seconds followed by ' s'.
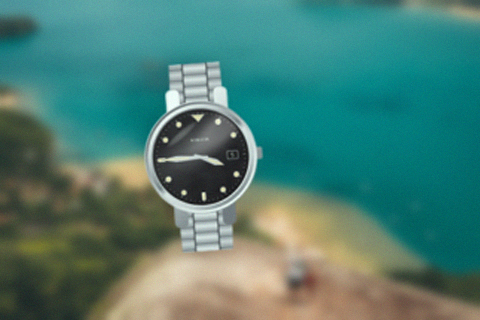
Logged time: 3 h 45 min
